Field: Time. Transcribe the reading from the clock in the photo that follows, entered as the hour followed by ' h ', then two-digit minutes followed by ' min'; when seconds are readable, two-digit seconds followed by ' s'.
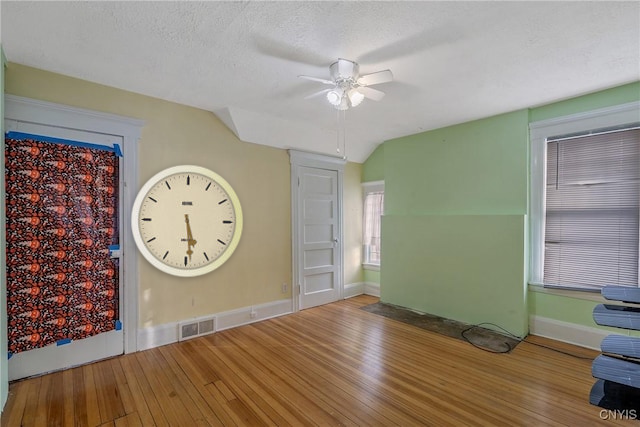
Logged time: 5 h 29 min
